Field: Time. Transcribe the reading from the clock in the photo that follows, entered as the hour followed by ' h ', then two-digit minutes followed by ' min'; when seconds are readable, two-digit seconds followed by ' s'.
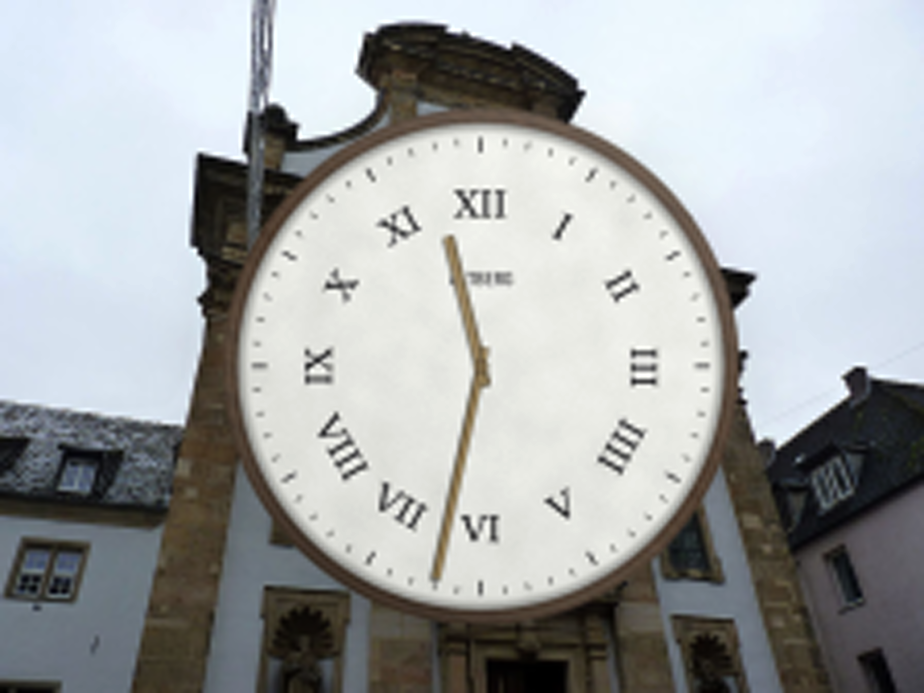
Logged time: 11 h 32 min
